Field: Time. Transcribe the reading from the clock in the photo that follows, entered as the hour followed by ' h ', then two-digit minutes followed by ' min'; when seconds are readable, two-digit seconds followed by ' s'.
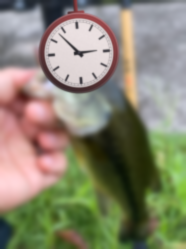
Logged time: 2 h 53 min
